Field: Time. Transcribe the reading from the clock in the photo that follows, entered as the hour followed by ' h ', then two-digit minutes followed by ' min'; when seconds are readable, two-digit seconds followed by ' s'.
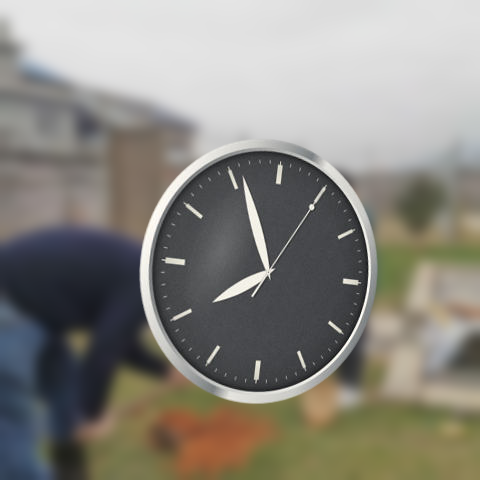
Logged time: 7 h 56 min 05 s
